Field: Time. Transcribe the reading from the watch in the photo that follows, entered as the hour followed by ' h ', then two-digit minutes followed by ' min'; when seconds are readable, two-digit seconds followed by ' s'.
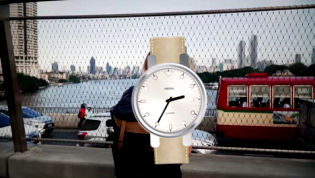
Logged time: 2 h 35 min
